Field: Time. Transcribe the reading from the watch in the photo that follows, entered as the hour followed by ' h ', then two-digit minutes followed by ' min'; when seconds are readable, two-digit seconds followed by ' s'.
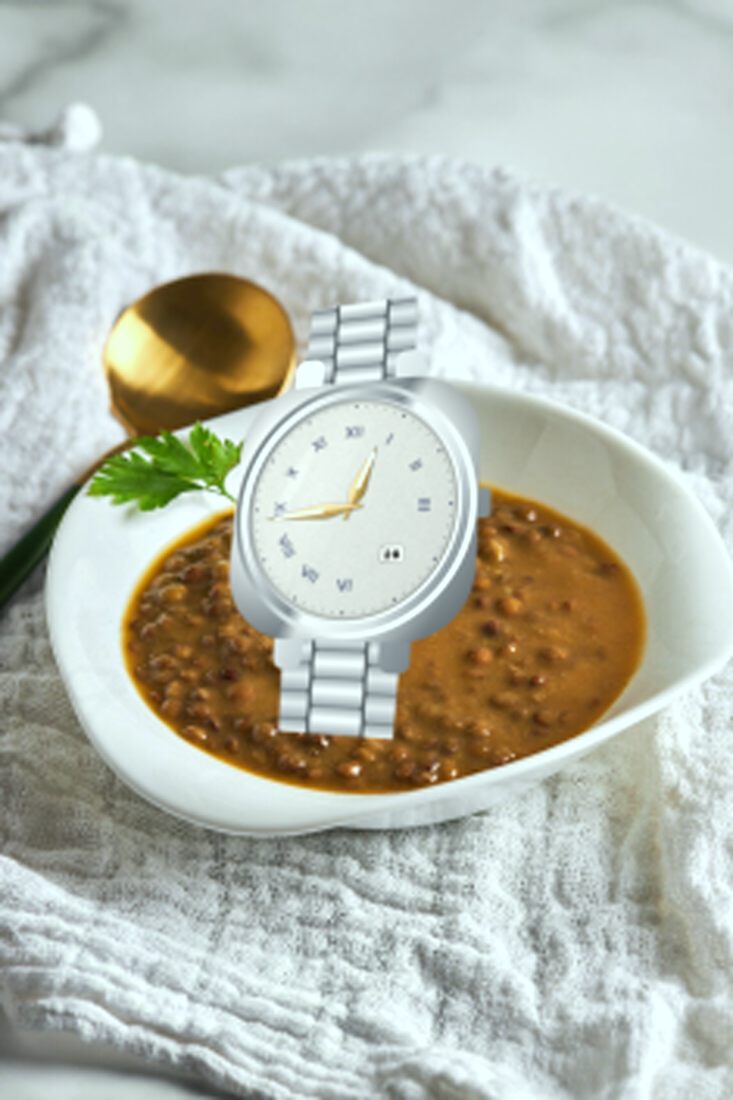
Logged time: 12 h 44 min
